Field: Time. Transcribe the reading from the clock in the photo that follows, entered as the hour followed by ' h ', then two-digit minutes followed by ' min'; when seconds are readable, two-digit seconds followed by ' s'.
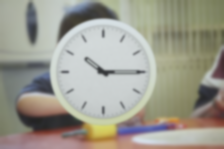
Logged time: 10 h 15 min
